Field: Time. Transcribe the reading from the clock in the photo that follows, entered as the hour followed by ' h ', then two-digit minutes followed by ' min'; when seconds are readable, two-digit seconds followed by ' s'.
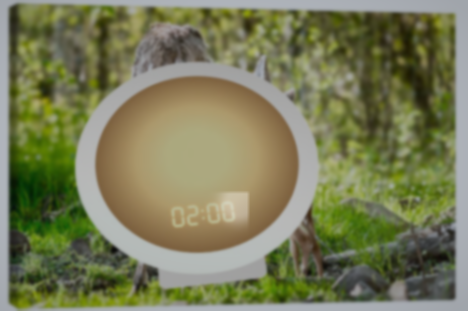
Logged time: 2 h 00 min
